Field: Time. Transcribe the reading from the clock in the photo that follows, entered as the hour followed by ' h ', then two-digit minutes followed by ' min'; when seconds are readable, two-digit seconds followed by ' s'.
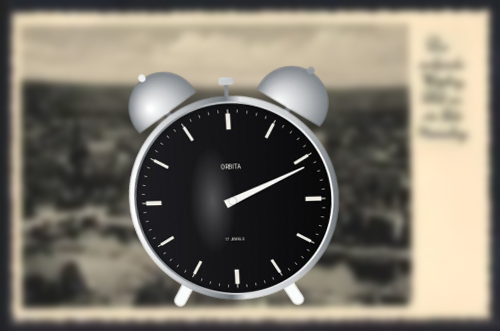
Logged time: 2 h 11 min
